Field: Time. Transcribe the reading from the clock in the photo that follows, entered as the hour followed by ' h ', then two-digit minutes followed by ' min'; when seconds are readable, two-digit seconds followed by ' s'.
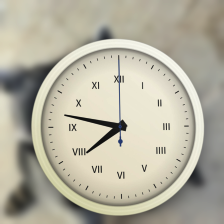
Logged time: 7 h 47 min 00 s
